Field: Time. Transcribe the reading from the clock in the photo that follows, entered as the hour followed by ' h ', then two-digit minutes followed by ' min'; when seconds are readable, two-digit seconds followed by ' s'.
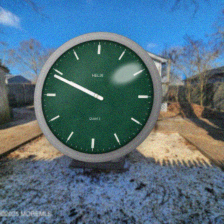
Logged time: 9 h 49 min
